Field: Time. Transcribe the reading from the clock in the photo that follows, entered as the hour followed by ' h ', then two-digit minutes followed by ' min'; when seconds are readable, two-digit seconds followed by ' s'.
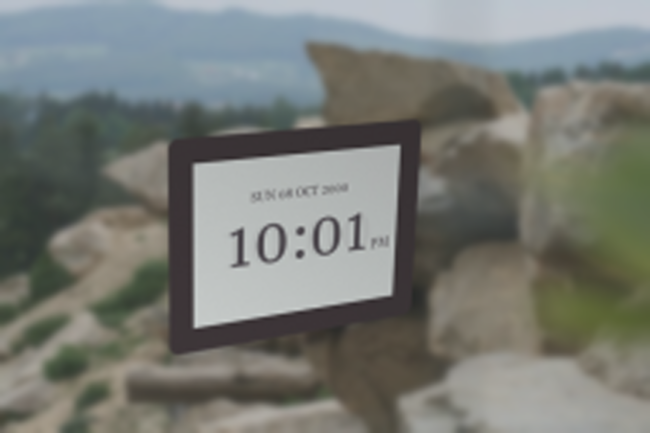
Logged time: 10 h 01 min
